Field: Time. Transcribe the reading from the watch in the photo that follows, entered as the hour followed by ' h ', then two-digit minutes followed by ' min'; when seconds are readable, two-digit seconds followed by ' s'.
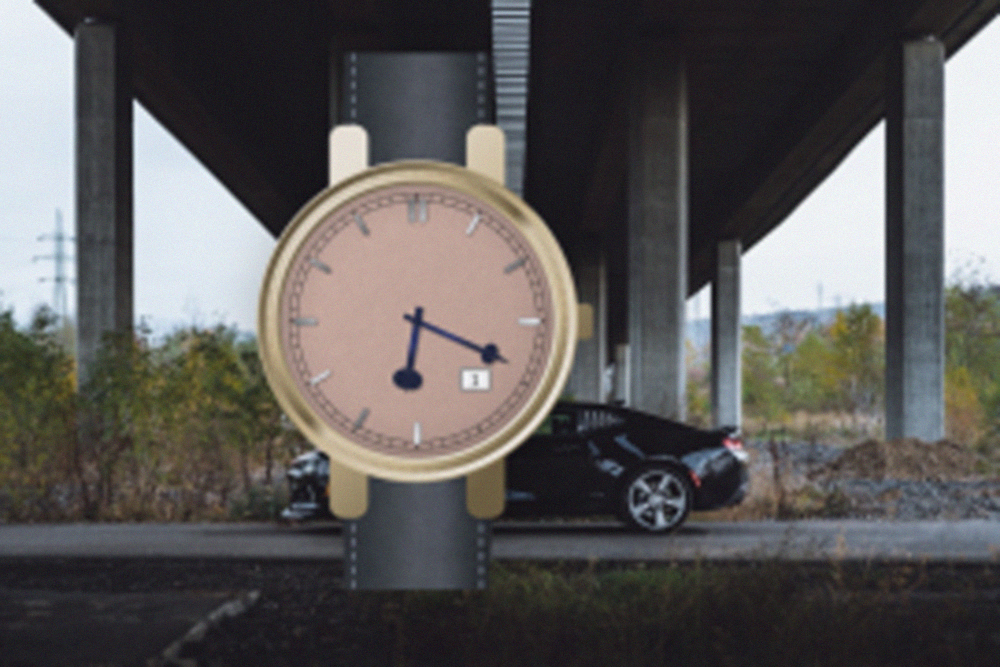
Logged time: 6 h 19 min
